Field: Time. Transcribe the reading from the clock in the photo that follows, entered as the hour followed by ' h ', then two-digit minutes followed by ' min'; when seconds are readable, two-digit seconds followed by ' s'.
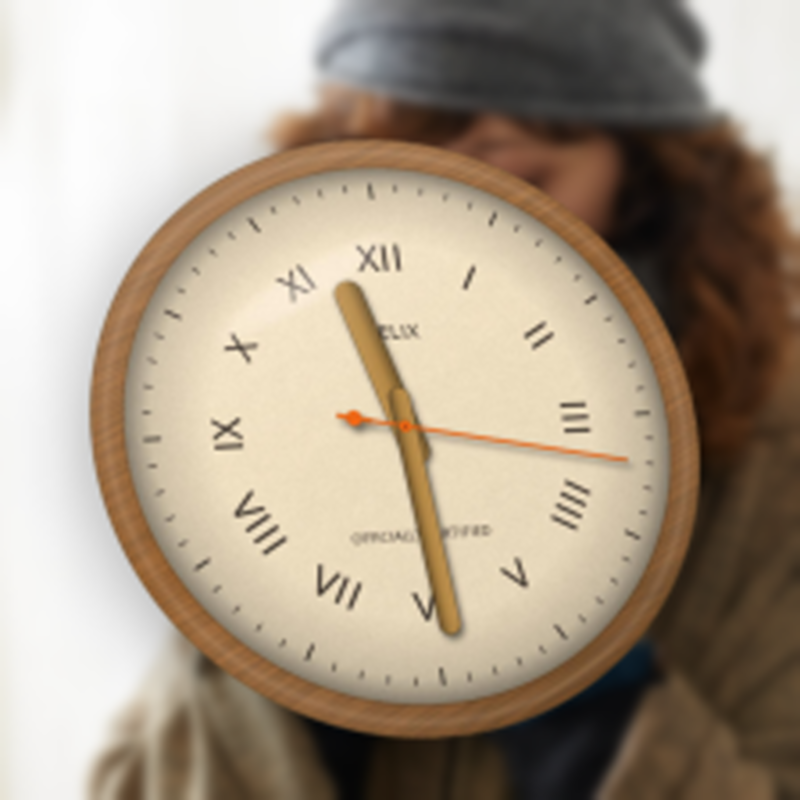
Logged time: 11 h 29 min 17 s
